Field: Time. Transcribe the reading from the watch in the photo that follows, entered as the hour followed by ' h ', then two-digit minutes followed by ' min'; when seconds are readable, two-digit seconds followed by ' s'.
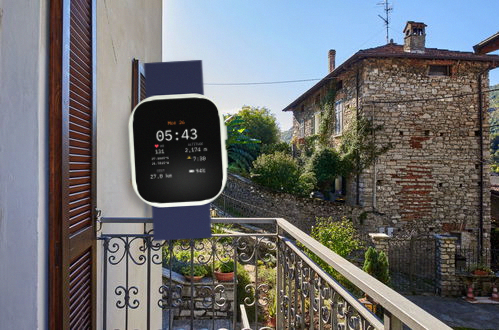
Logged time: 5 h 43 min
